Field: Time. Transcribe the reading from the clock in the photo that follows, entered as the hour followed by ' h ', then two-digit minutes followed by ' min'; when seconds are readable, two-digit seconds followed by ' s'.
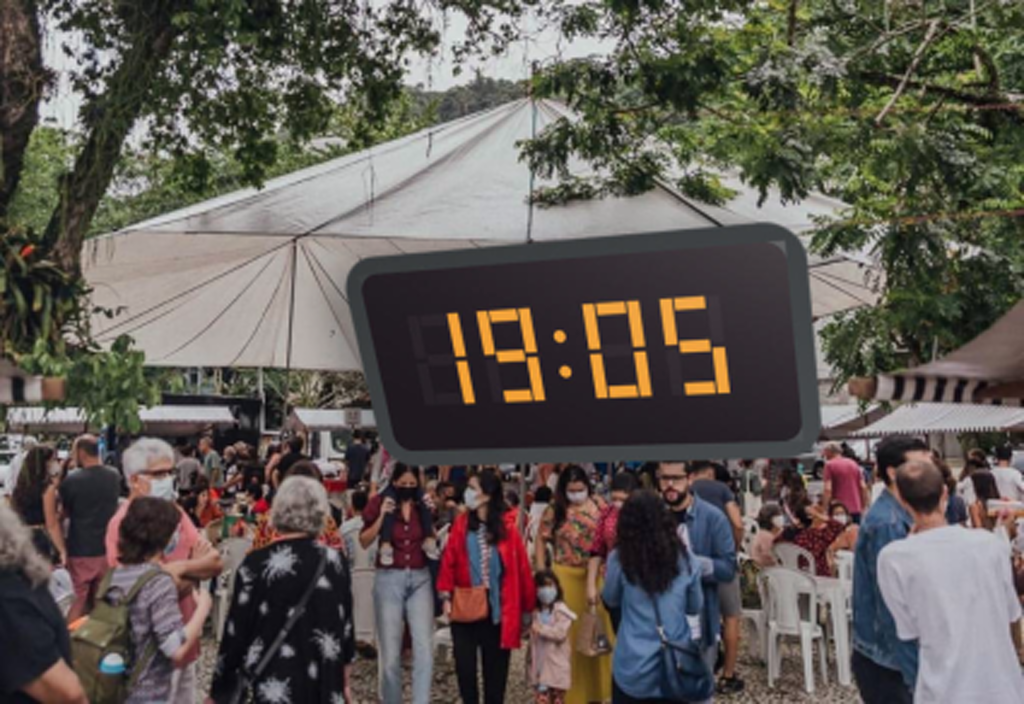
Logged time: 19 h 05 min
